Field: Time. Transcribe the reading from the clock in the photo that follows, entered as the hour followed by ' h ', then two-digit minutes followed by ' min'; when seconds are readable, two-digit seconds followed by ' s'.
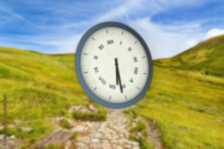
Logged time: 6 h 31 min
